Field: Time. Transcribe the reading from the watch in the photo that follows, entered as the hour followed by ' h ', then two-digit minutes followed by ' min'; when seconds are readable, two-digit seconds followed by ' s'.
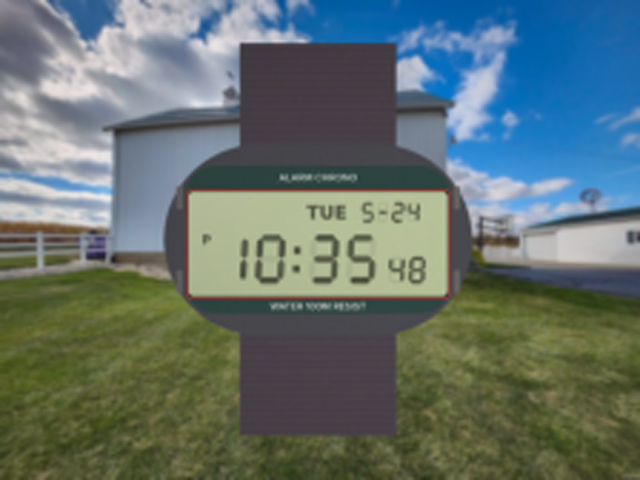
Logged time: 10 h 35 min 48 s
